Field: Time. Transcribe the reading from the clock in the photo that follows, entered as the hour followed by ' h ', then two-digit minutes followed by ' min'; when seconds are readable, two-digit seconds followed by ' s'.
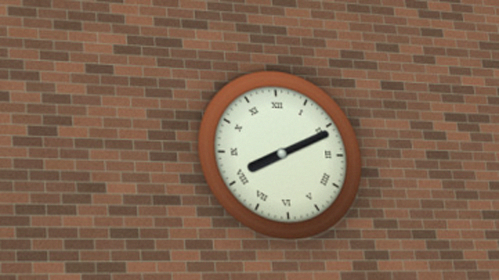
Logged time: 8 h 11 min
